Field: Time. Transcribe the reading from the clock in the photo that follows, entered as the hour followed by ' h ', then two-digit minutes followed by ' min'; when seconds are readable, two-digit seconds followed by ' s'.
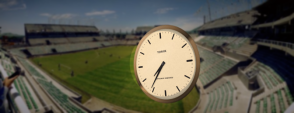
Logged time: 7 h 36 min
